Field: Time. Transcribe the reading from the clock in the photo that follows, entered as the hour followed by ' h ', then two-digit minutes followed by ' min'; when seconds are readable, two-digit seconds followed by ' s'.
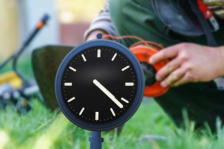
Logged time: 4 h 22 min
